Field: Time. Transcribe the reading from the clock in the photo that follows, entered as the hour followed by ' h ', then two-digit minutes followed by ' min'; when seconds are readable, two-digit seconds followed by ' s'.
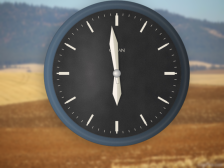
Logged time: 5 h 59 min
